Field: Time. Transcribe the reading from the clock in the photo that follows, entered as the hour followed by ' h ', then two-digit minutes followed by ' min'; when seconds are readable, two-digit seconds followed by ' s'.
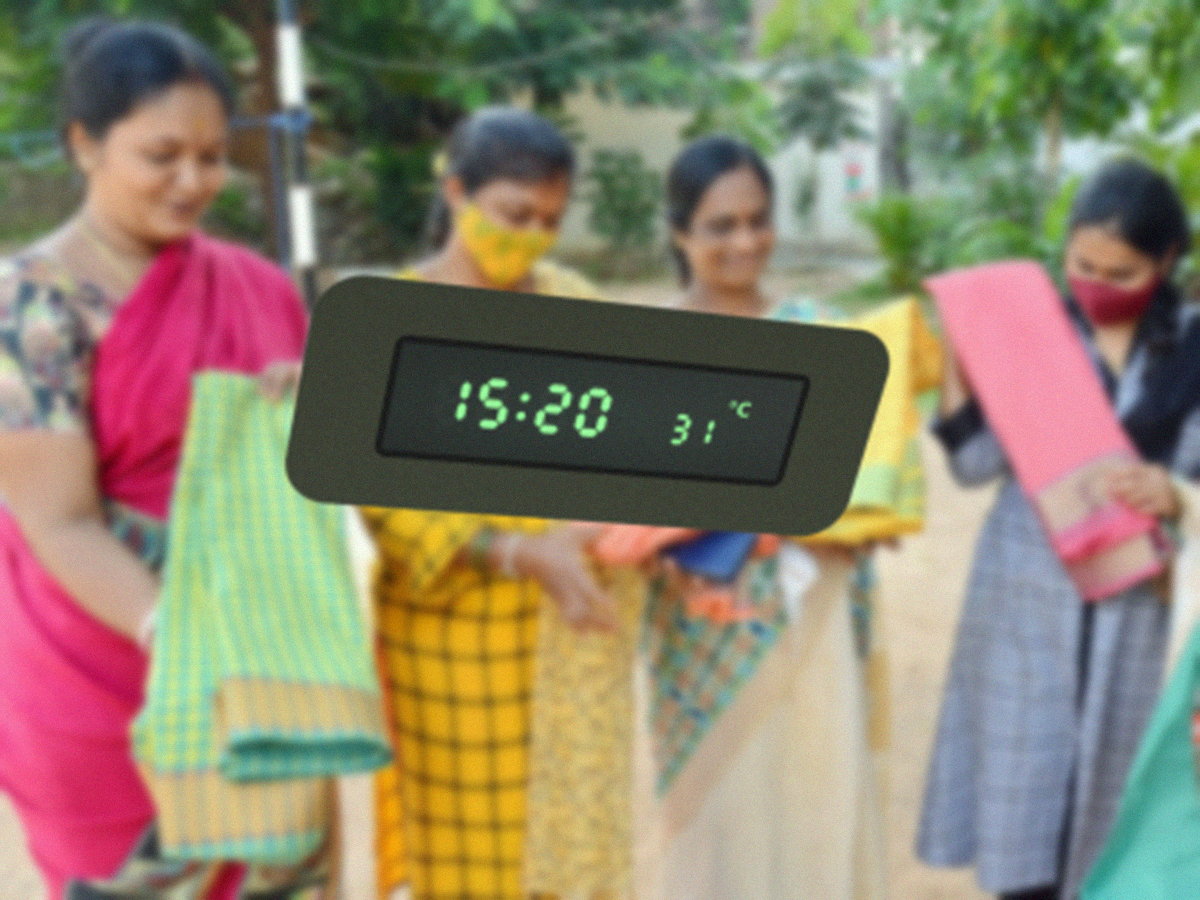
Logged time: 15 h 20 min
